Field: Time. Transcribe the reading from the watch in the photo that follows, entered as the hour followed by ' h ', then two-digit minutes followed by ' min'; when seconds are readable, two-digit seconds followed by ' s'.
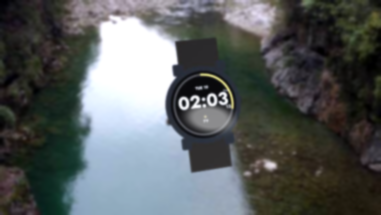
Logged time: 2 h 03 min
